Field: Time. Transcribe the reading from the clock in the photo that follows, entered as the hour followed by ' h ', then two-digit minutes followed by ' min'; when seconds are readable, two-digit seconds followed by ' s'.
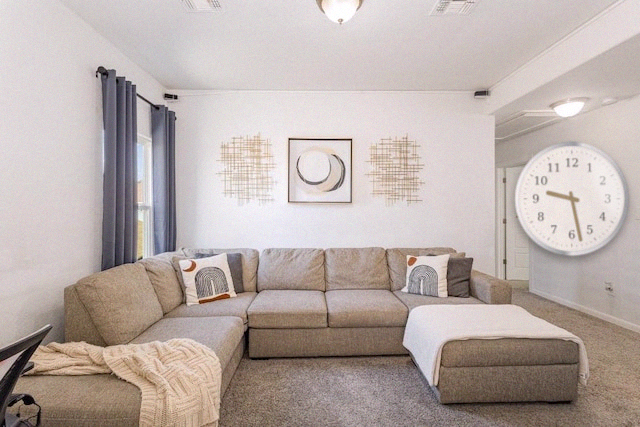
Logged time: 9 h 28 min
